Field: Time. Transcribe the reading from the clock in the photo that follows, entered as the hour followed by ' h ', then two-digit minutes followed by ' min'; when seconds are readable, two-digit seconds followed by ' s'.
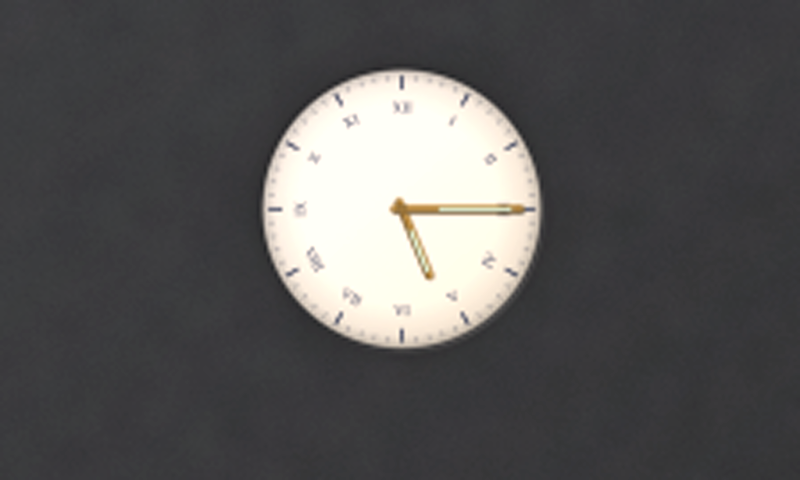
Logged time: 5 h 15 min
